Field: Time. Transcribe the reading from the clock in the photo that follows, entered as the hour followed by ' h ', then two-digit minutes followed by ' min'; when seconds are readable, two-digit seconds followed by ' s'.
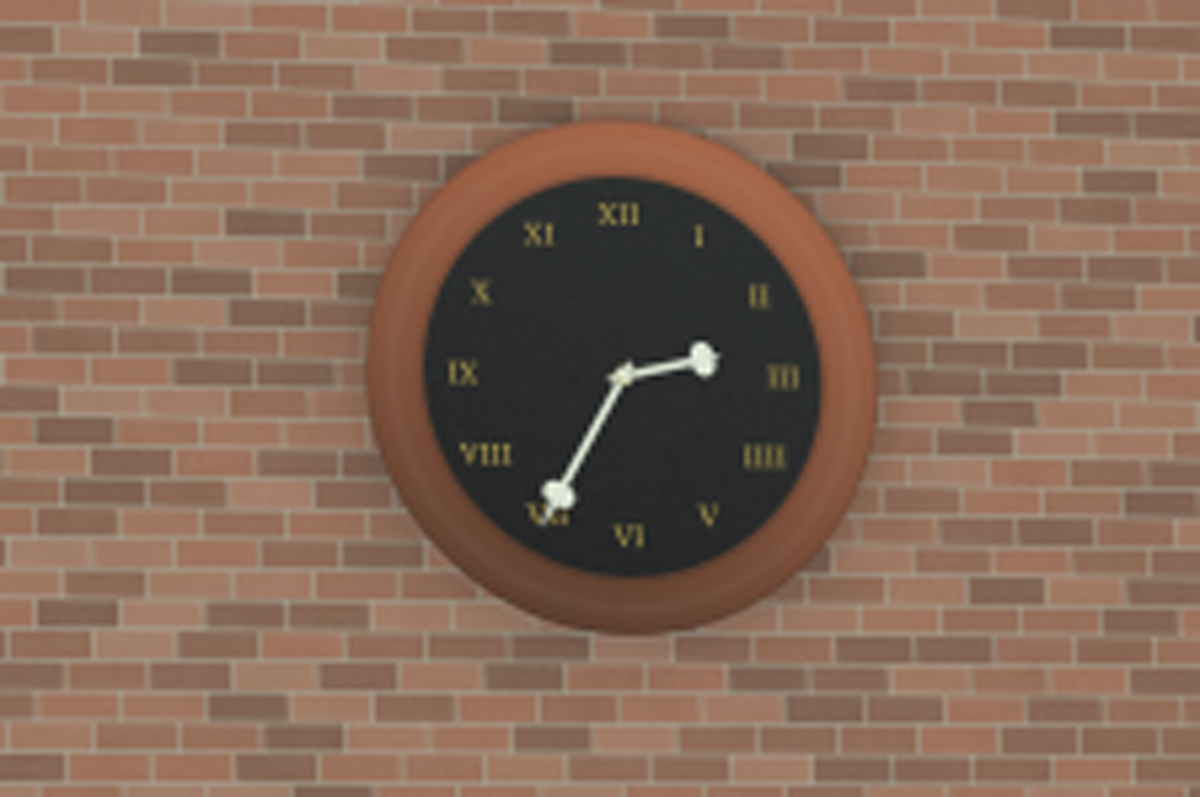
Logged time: 2 h 35 min
